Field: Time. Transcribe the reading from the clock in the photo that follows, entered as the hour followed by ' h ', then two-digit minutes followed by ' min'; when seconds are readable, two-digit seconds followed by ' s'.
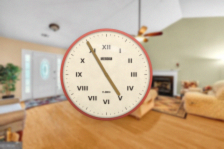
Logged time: 4 h 55 min
